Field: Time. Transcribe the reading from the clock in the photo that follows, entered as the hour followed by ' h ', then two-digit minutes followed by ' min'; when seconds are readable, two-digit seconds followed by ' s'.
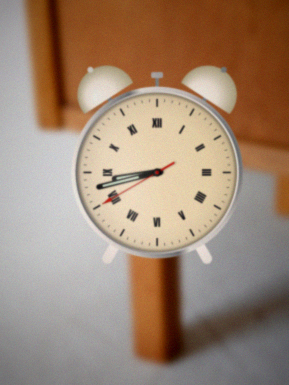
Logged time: 8 h 42 min 40 s
